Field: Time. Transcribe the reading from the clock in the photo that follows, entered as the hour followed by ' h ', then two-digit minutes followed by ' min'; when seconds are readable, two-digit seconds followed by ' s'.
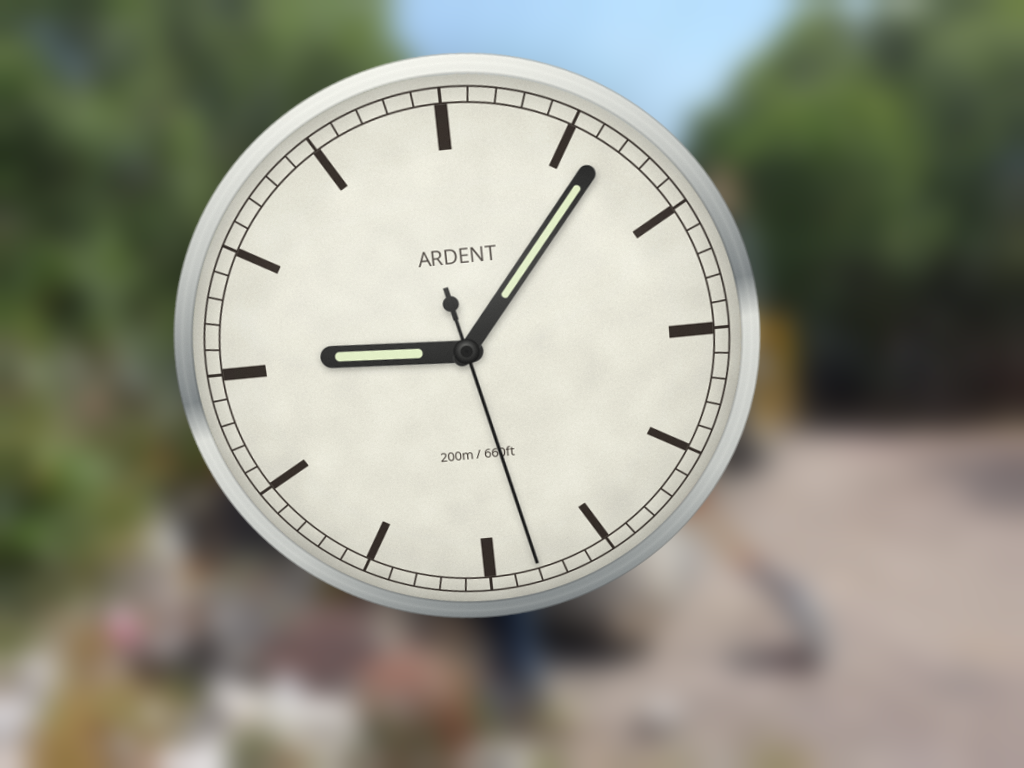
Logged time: 9 h 06 min 28 s
